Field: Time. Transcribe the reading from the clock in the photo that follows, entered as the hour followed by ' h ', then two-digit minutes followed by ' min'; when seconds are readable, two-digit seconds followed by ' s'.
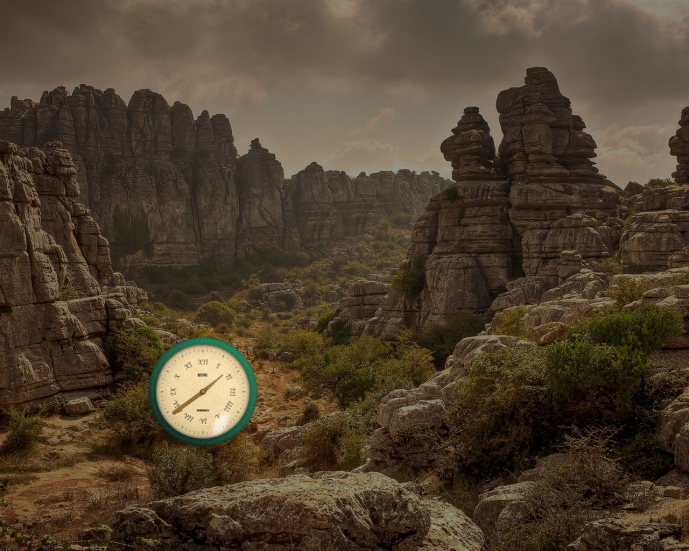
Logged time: 1 h 39 min
